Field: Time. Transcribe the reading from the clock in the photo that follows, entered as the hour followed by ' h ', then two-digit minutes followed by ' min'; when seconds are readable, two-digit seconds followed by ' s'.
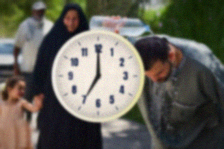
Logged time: 7 h 00 min
